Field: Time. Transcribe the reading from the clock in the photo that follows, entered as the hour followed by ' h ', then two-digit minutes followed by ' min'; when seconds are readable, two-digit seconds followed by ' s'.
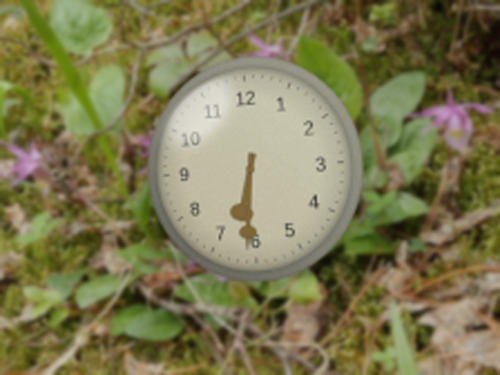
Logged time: 6 h 31 min
